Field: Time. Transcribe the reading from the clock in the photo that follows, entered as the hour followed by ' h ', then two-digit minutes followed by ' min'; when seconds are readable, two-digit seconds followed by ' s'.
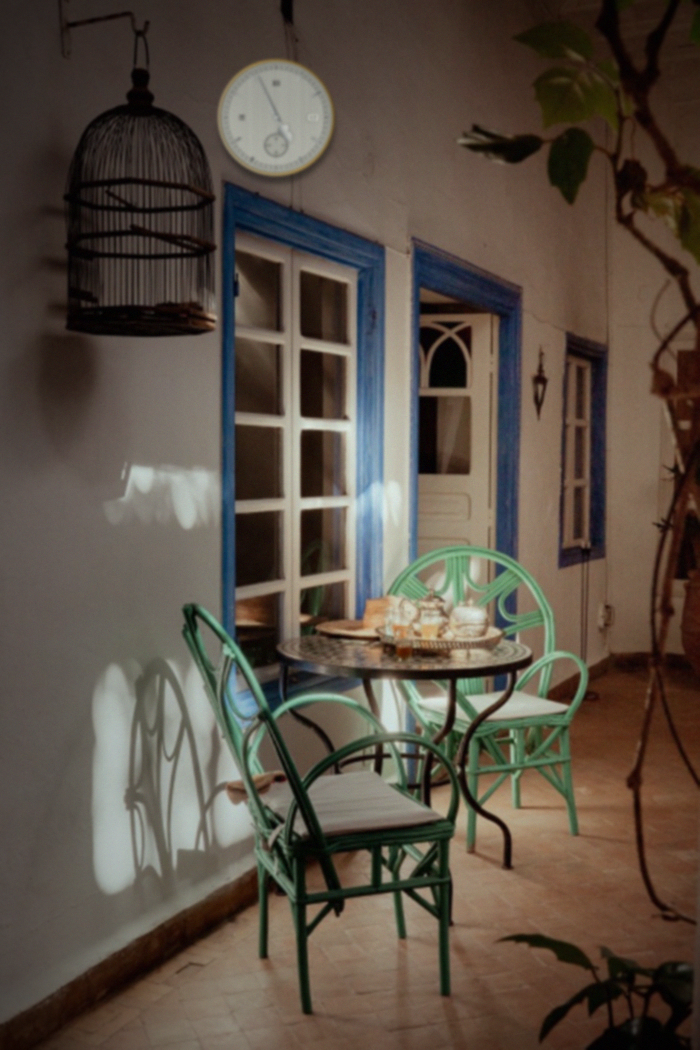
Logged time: 4 h 56 min
